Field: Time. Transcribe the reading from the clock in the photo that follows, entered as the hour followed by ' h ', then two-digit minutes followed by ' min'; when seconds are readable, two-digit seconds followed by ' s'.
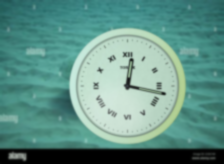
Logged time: 12 h 17 min
